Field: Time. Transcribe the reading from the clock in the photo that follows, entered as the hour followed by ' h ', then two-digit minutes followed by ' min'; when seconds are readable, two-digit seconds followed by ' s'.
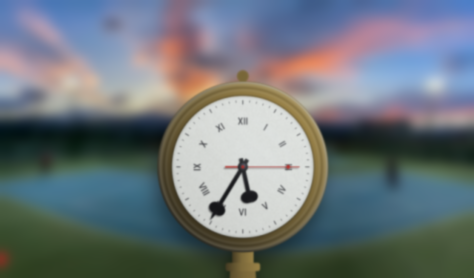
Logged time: 5 h 35 min 15 s
